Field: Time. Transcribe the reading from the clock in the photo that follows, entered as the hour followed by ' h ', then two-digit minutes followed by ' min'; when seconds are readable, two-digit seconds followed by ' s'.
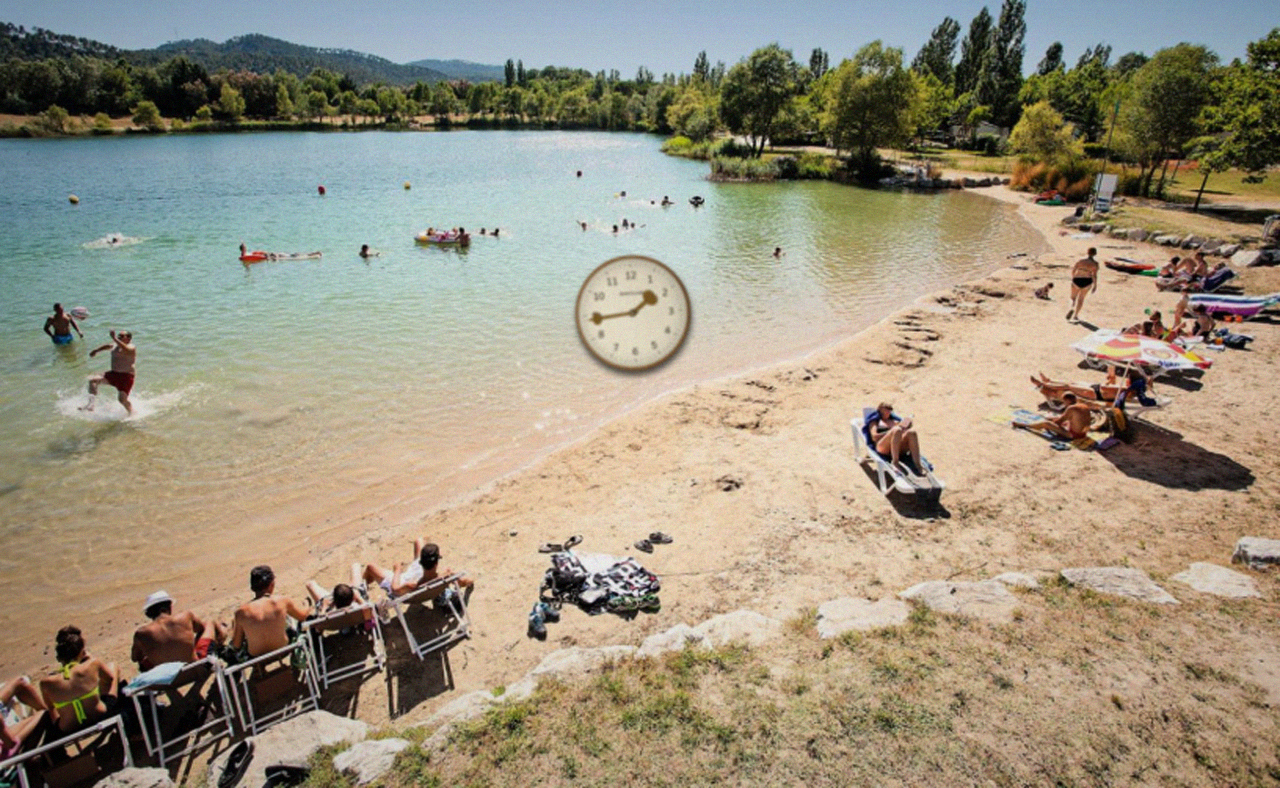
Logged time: 1 h 44 min
